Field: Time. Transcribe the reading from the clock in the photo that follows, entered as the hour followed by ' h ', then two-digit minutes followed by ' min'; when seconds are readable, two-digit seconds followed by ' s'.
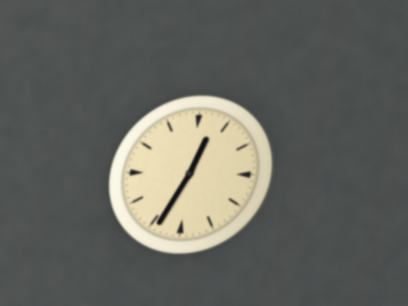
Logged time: 12 h 34 min
